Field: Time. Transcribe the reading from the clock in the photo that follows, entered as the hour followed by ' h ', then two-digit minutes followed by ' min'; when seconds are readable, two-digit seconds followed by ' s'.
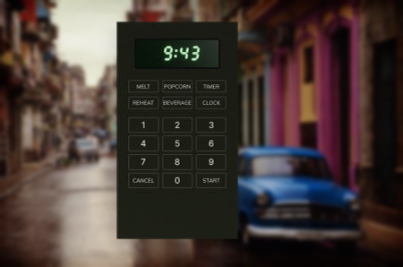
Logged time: 9 h 43 min
